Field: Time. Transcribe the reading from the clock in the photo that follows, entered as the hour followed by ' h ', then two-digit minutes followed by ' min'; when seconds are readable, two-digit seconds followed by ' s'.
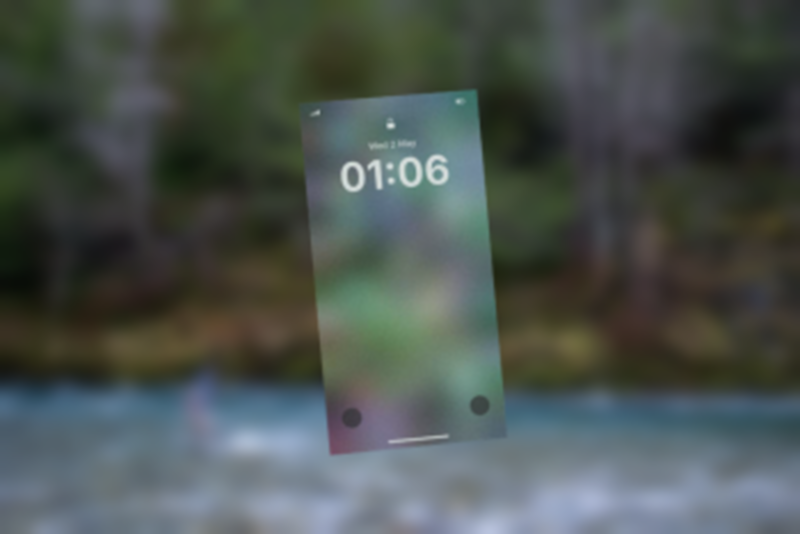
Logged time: 1 h 06 min
